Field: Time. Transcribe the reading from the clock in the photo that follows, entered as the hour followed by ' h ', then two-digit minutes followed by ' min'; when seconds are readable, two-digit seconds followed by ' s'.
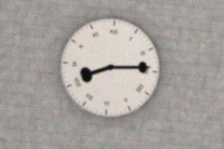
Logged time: 8 h 14 min
